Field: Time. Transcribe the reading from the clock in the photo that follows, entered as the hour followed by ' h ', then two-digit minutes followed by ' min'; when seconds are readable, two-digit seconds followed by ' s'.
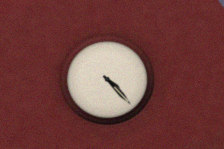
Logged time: 4 h 23 min
